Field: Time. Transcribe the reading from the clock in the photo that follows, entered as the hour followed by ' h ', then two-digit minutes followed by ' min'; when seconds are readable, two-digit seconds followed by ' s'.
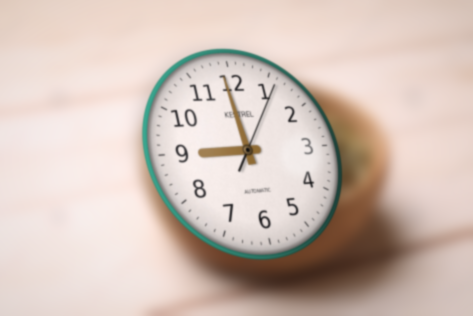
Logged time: 8 h 59 min 06 s
